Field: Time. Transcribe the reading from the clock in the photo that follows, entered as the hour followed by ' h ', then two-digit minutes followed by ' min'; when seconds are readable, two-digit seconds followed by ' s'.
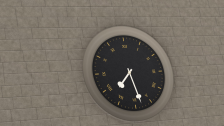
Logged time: 7 h 28 min
